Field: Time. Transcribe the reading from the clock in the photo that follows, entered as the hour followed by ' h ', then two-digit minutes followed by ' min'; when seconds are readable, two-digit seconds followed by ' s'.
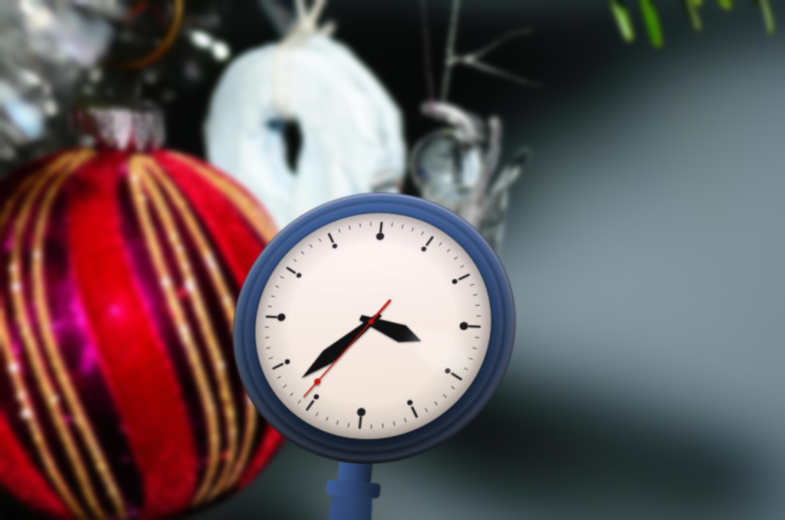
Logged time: 3 h 37 min 36 s
